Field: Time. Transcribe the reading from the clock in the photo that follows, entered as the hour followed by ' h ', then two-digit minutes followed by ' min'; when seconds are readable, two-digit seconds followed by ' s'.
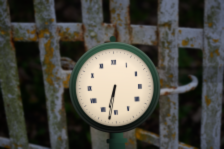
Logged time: 6 h 32 min
